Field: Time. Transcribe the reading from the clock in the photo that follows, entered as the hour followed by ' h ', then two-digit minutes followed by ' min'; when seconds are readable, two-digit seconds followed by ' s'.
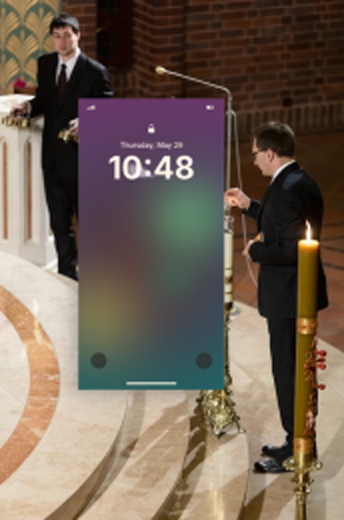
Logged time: 10 h 48 min
